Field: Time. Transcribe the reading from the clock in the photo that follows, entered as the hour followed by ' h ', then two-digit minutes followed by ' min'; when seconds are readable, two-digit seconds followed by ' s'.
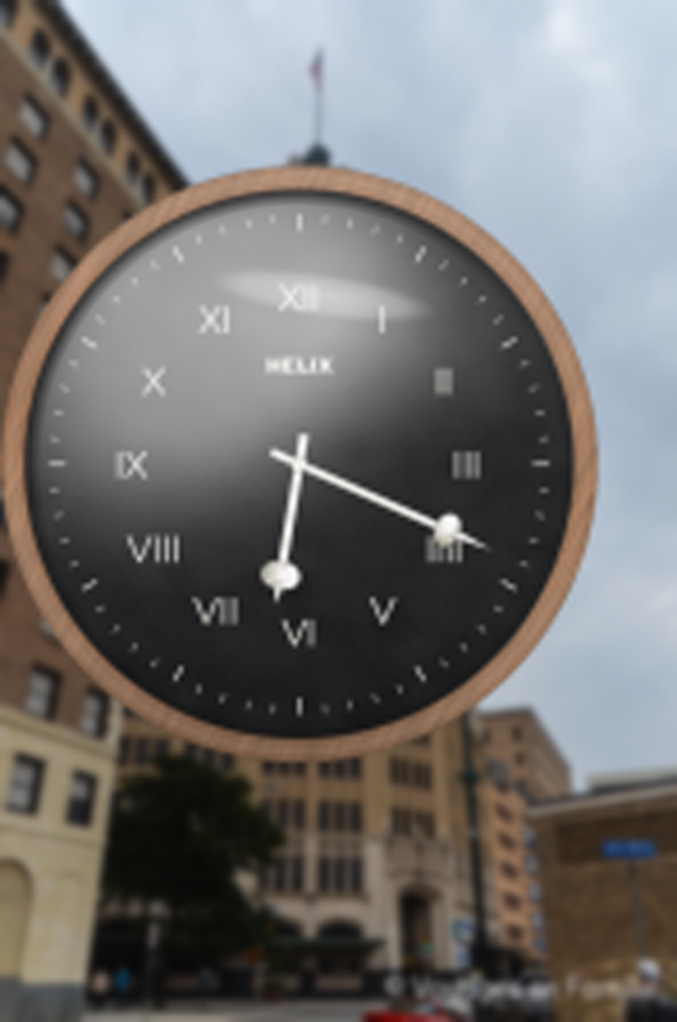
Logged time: 6 h 19 min
